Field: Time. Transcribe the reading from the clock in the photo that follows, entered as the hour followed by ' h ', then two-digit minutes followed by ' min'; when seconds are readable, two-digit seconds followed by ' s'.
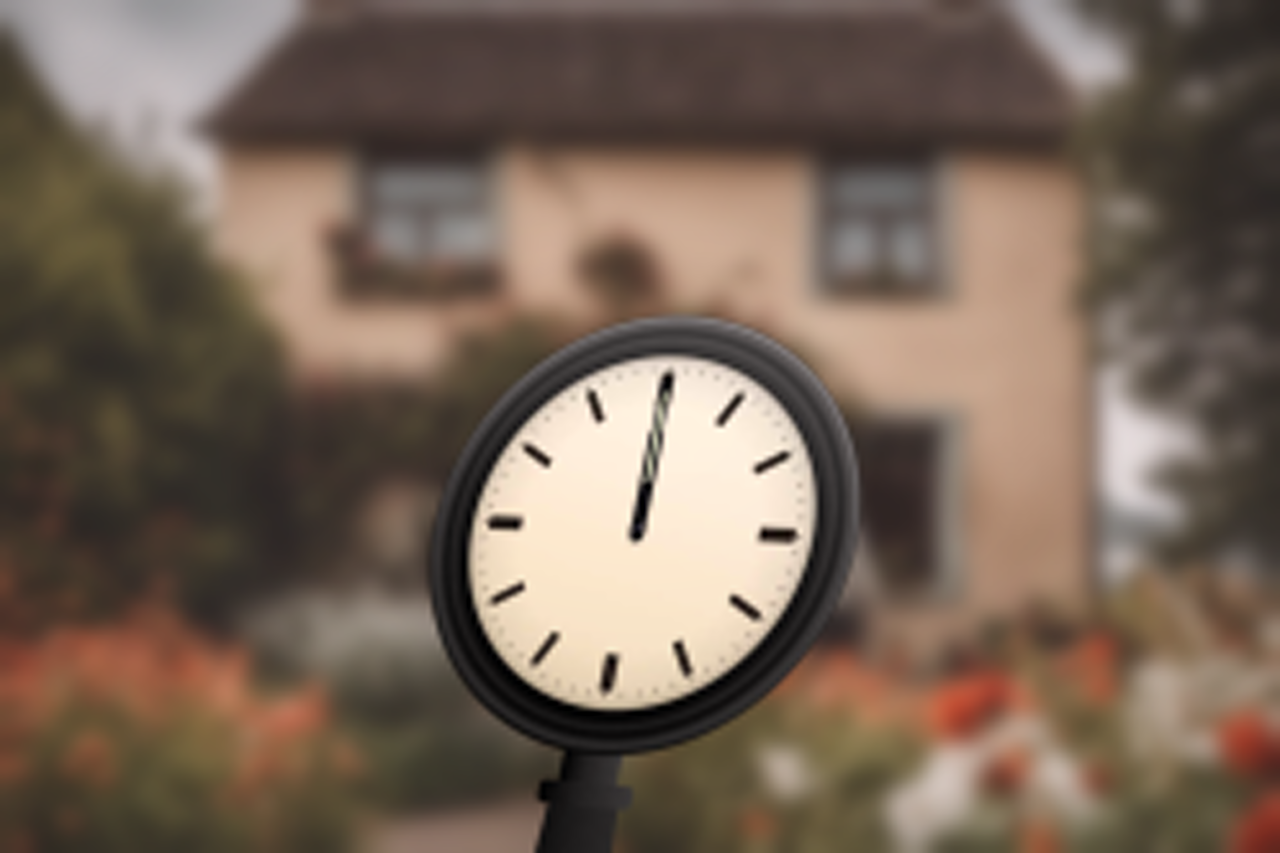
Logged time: 12 h 00 min
